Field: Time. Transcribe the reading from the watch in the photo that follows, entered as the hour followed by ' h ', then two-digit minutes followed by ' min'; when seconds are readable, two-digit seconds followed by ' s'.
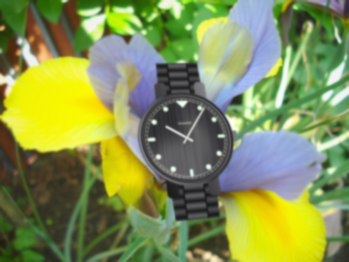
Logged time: 10 h 06 min
